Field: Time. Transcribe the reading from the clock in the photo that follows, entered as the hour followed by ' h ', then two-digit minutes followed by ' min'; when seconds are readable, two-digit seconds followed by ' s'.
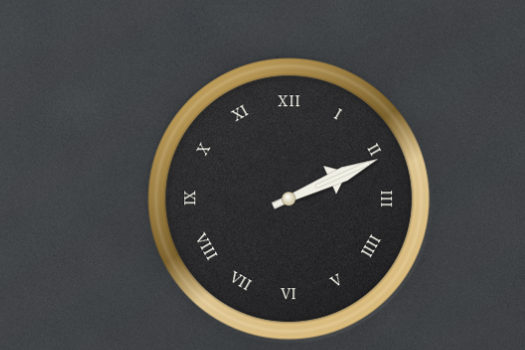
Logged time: 2 h 11 min
